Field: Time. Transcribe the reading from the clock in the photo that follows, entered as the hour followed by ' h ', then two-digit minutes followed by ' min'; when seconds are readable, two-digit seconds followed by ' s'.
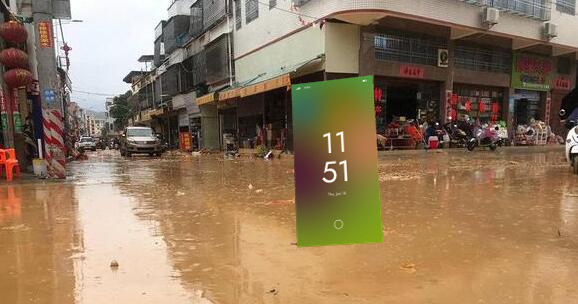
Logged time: 11 h 51 min
